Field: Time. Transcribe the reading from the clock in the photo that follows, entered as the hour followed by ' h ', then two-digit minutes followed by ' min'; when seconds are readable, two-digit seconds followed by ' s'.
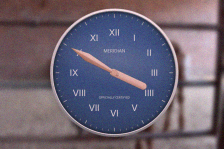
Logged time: 3 h 50 min
